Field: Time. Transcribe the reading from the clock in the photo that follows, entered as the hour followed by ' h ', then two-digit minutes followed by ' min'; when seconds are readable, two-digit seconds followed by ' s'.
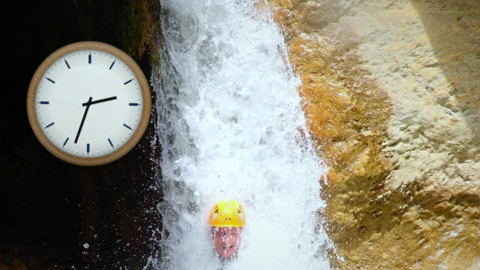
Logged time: 2 h 33 min
